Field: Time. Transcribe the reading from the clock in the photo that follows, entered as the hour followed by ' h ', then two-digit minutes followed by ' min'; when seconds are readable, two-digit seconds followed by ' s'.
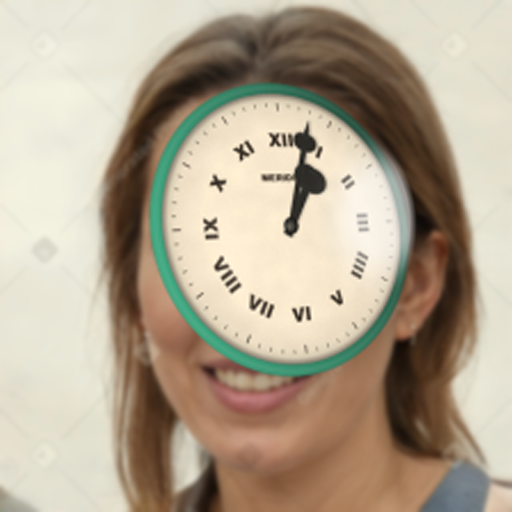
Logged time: 1 h 03 min
